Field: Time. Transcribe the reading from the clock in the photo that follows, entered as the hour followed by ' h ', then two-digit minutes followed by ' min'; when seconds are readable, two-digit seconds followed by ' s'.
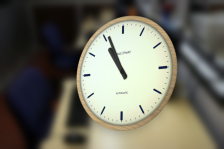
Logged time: 10 h 56 min
